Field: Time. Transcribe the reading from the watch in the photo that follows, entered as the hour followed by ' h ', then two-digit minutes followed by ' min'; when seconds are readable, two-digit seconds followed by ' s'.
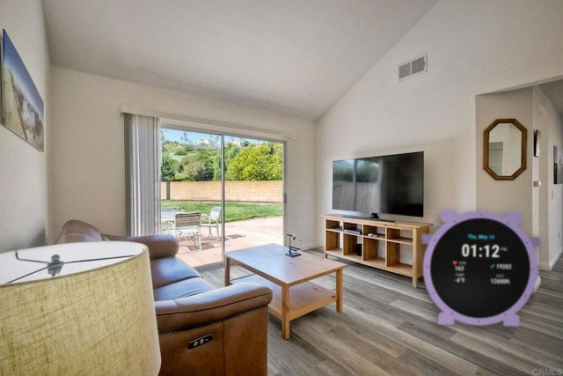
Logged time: 1 h 12 min
